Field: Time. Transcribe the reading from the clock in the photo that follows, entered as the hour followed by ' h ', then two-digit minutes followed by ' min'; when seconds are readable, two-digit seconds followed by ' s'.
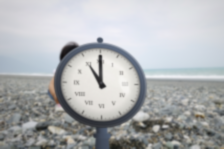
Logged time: 11 h 00 min
